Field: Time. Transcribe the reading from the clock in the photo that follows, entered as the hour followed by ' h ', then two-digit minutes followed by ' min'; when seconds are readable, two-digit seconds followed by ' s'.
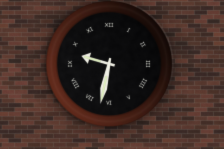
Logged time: 9 h 32 min
